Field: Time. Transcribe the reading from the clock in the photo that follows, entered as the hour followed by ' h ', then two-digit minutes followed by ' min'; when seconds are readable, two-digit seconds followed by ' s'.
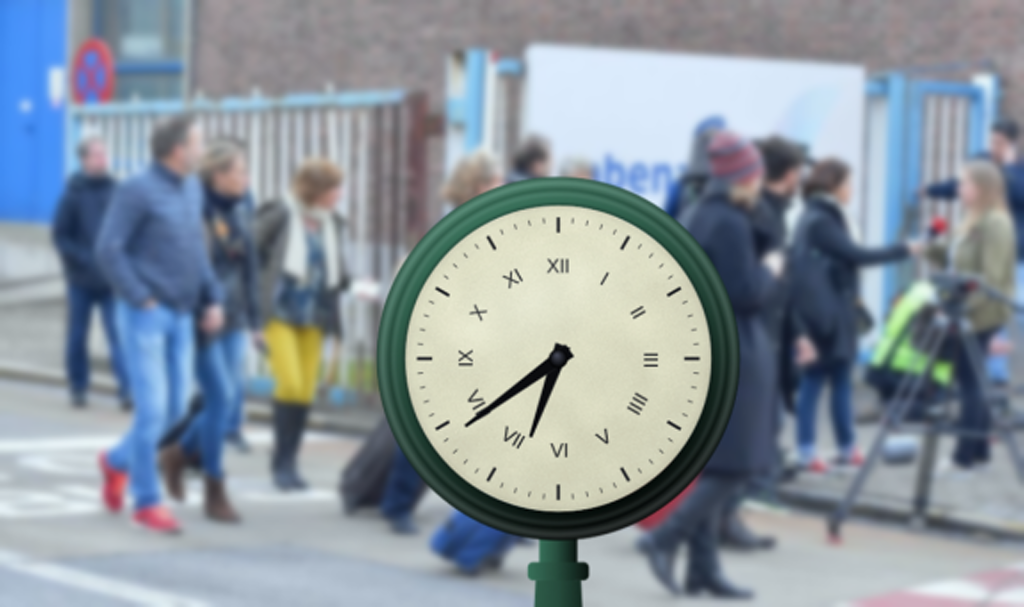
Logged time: 6 h 39 min
